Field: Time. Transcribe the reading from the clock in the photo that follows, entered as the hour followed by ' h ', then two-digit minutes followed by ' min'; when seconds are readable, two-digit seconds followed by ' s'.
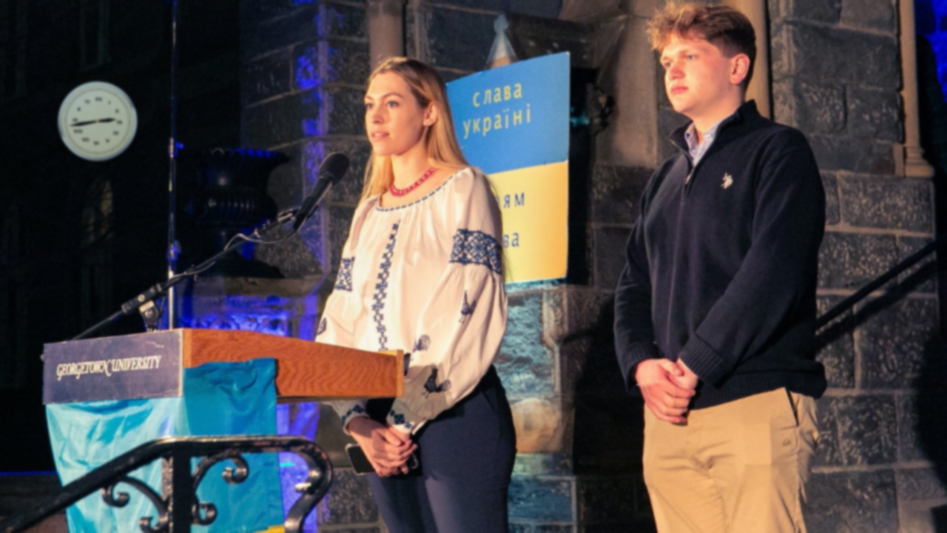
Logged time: 2 h 43 min
